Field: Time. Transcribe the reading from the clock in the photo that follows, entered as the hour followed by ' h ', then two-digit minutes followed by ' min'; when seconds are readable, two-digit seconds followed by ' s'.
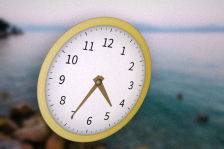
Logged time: 4 h 35 min
